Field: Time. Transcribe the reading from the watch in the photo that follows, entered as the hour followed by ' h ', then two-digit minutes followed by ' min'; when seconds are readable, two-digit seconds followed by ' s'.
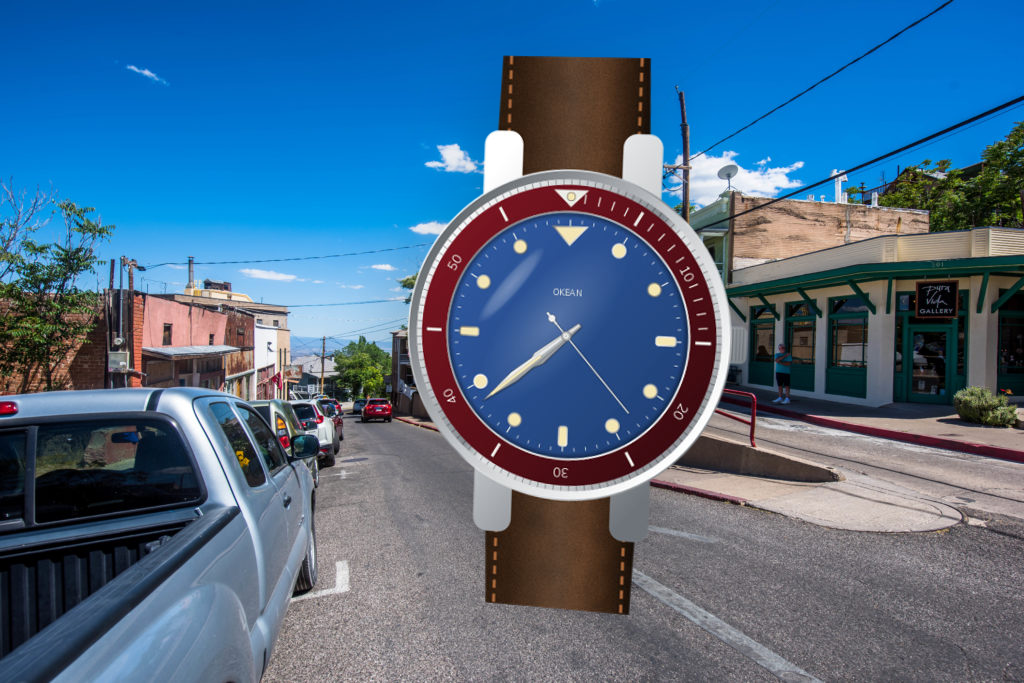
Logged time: 7 h 38 min 23 s
